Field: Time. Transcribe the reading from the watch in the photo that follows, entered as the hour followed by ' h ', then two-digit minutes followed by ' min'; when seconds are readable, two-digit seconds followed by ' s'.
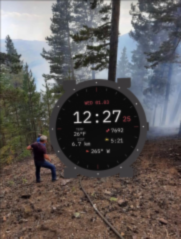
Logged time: 12 h 27 min
